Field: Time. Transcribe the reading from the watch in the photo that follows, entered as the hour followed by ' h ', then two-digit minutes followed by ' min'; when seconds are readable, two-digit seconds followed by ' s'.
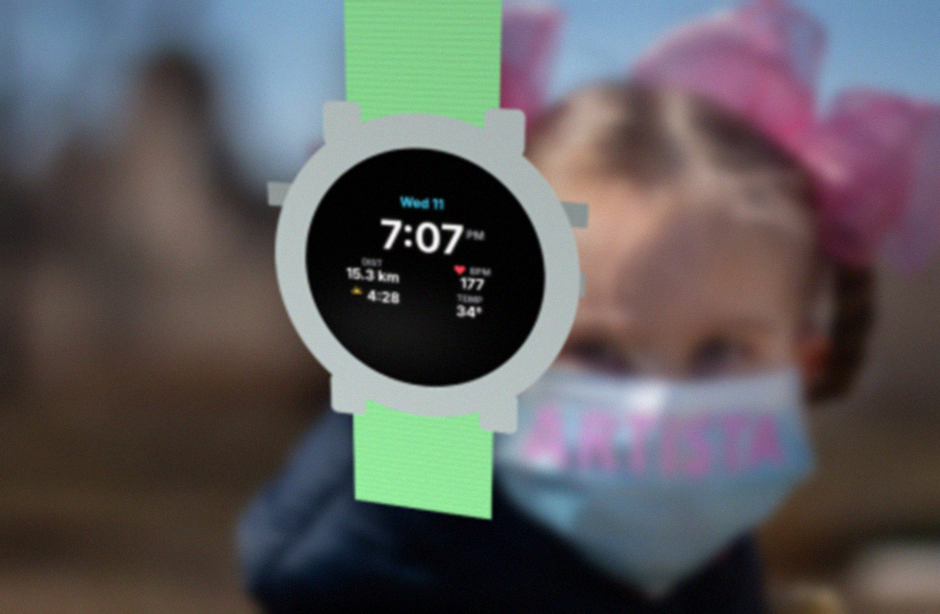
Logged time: 7 h 07 min
